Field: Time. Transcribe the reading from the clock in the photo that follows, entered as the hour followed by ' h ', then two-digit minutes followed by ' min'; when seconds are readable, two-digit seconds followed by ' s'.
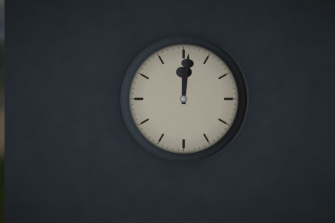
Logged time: 12 h 01 min
